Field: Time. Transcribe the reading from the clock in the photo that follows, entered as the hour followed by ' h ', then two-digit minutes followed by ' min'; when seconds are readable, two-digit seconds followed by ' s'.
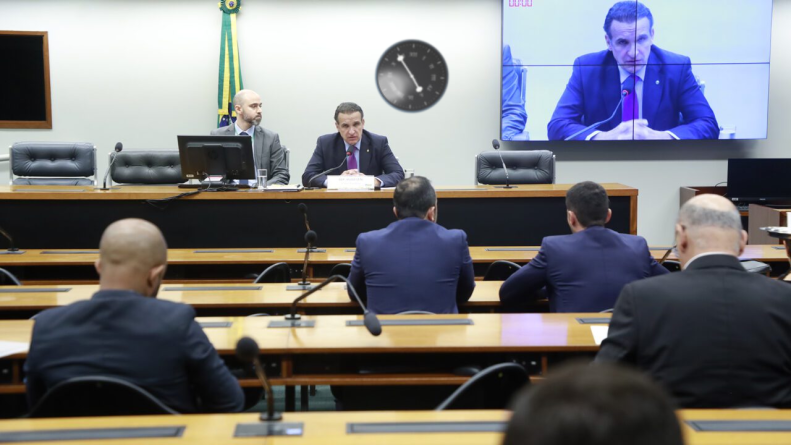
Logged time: 4 h 54 min
